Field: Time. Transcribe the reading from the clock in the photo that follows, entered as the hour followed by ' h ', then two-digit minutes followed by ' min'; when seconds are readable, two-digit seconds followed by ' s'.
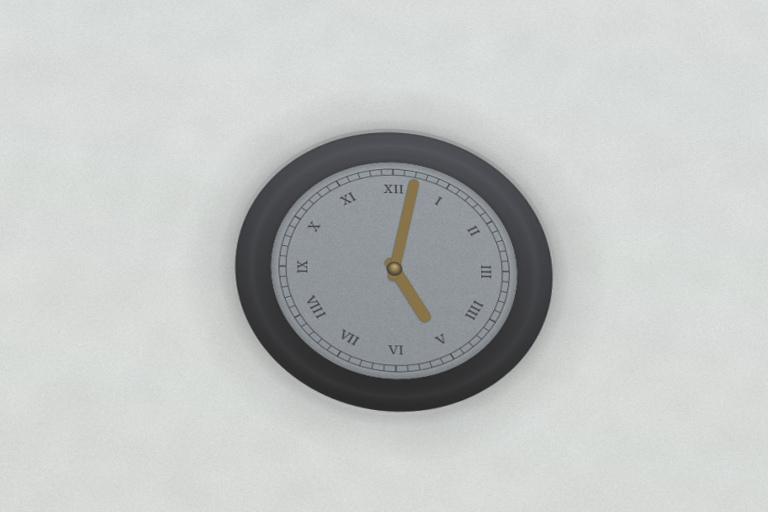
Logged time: 5 h 02 min
